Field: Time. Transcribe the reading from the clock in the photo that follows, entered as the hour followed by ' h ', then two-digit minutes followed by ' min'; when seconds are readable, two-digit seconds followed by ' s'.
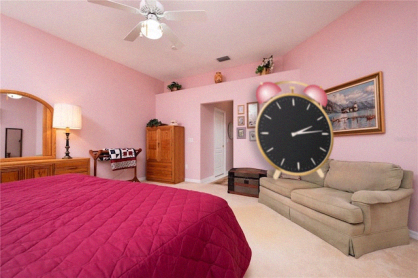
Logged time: 2 h 14 min
